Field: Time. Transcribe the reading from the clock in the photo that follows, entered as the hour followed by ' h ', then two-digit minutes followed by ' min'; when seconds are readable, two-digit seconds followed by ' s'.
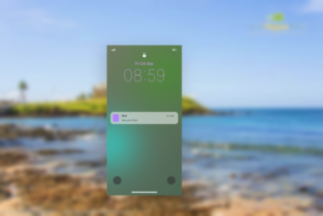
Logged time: 8 h 59 min
